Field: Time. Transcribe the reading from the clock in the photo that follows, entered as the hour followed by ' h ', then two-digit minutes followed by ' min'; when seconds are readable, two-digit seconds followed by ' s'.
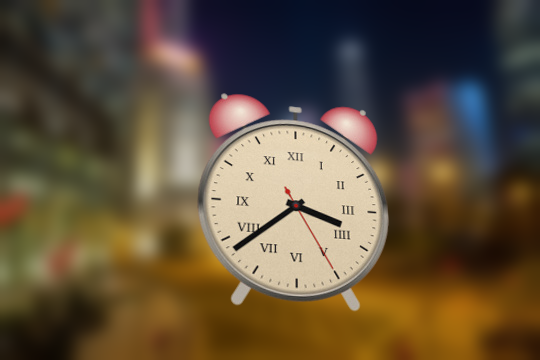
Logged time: 3 h 38 min 25 s
